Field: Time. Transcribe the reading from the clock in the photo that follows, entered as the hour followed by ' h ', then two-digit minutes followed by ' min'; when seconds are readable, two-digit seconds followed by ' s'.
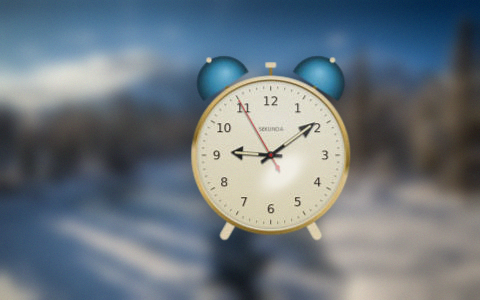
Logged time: 9 h 08 min 55 s
